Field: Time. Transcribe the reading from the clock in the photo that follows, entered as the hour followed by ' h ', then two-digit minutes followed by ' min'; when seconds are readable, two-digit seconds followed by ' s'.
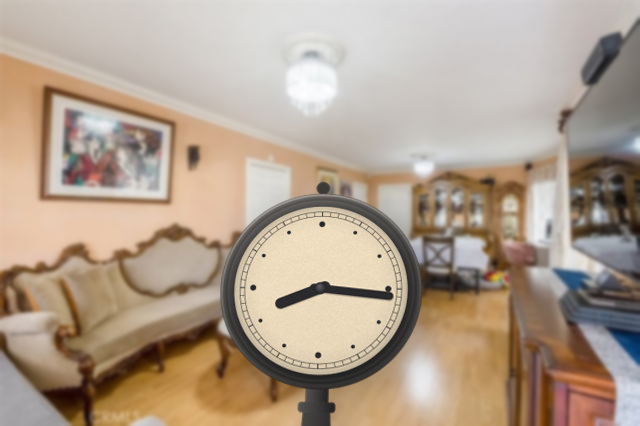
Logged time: 8 h 16 min
